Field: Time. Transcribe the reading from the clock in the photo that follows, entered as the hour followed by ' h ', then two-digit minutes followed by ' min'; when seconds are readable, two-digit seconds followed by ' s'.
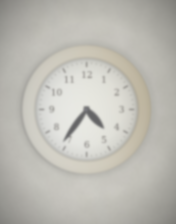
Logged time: 4 h 36 min
